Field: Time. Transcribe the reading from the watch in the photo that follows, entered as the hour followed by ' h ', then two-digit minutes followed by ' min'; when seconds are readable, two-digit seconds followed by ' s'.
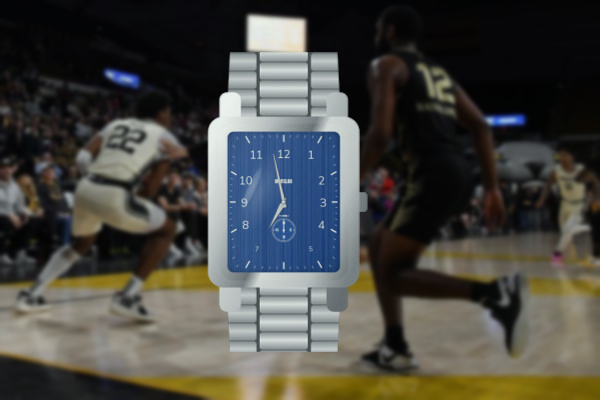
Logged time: 6 h 58 min
